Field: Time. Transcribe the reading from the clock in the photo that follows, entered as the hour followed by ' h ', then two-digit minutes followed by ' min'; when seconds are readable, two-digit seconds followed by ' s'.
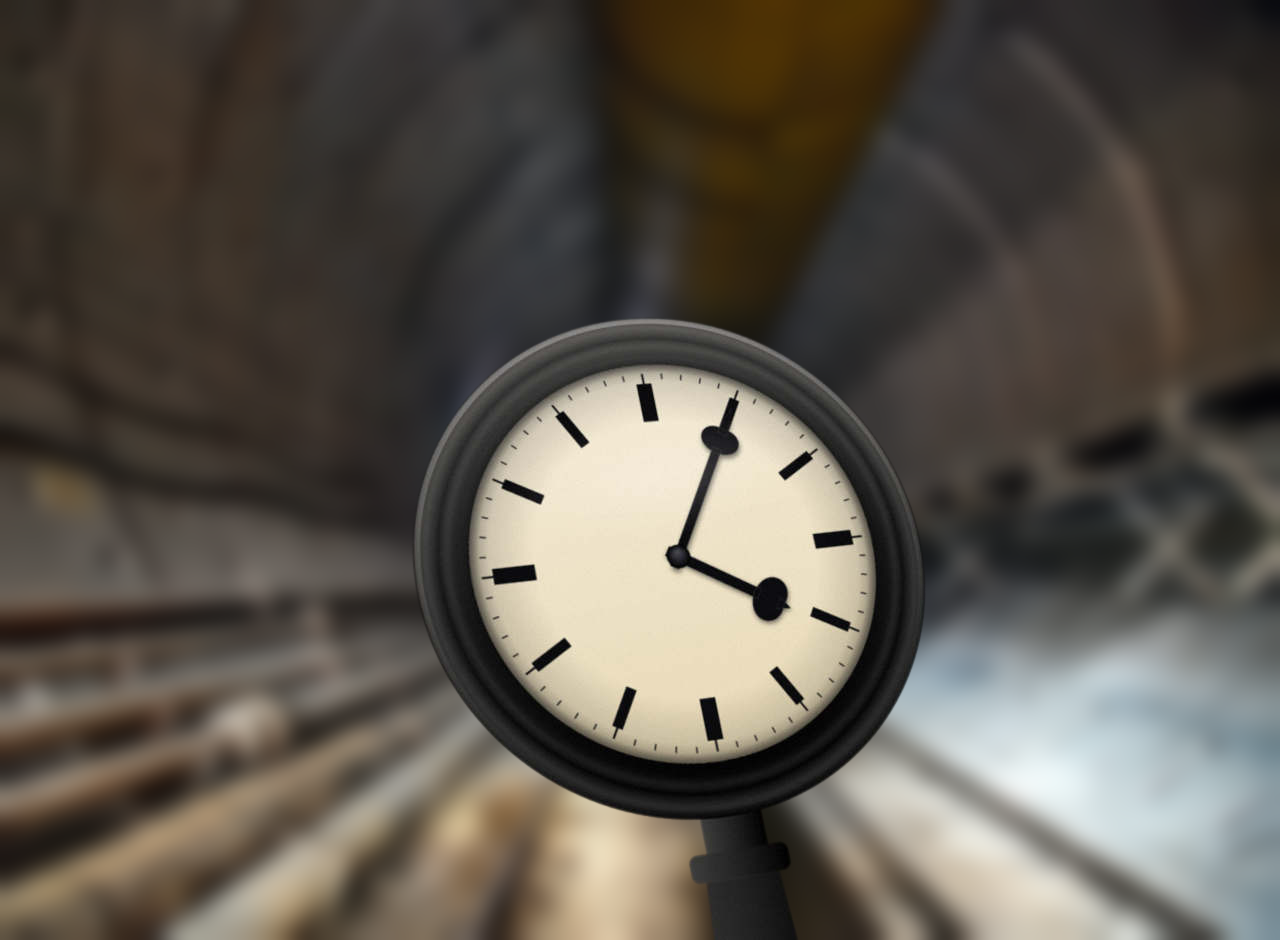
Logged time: 4 h 05 min
